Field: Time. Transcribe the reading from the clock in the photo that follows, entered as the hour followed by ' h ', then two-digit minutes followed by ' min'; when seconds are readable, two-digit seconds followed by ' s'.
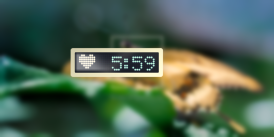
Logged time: 5 h 59 min
